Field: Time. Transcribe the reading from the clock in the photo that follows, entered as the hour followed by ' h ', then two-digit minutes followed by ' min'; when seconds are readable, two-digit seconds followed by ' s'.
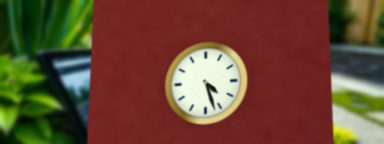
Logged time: 4 h 27 min
